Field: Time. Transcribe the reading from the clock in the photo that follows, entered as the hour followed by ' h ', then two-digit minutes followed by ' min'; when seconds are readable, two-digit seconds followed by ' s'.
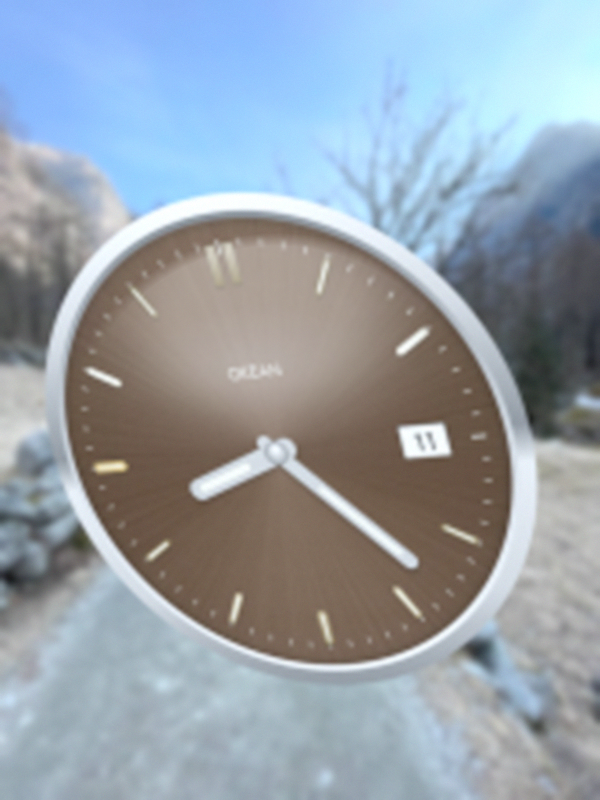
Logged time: 8 h 23 min
